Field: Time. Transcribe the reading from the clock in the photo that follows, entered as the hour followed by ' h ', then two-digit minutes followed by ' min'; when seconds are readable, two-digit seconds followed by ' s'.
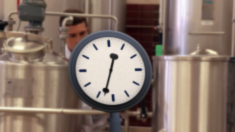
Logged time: 12 h 33 min
